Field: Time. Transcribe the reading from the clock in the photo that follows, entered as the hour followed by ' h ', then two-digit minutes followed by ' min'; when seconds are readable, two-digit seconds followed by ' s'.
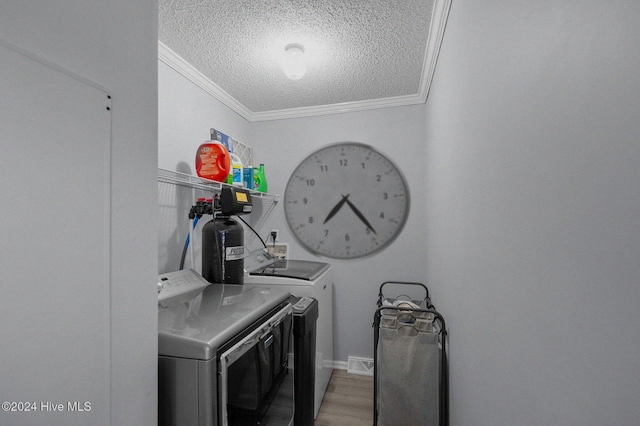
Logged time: 7 h 24 min
